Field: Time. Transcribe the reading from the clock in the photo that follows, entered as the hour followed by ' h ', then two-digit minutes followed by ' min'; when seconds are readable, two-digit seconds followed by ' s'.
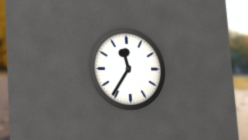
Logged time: 11 h 36 min
